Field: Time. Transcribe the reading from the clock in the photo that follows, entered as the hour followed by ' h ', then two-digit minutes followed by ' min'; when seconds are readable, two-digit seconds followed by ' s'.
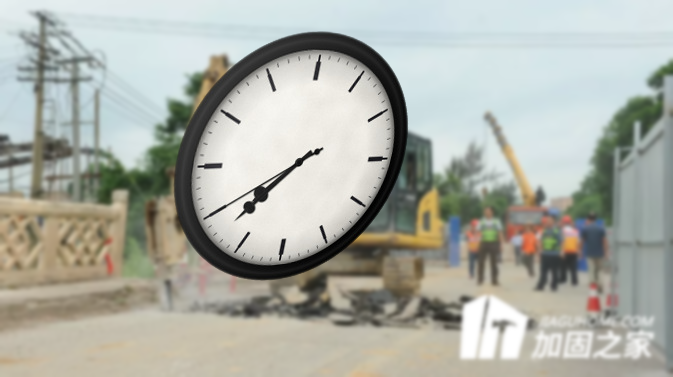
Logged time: 7 h 37 min 40 s
